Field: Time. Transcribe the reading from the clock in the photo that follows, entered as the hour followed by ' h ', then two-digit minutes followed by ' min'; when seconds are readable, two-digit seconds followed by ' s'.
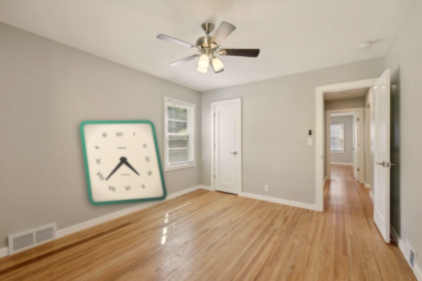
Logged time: 4 h 38 min
